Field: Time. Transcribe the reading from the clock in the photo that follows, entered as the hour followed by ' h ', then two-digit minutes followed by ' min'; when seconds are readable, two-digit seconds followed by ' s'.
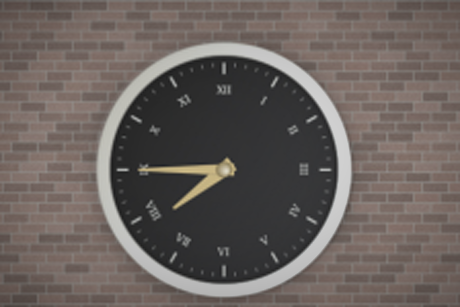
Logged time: 7 h 45 min
